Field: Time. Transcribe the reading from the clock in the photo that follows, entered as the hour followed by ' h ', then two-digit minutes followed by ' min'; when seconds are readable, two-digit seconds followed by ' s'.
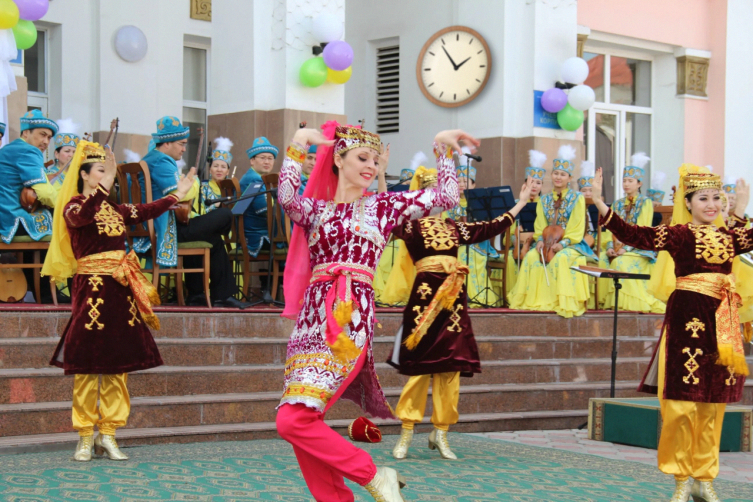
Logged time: 1 h 54 min
